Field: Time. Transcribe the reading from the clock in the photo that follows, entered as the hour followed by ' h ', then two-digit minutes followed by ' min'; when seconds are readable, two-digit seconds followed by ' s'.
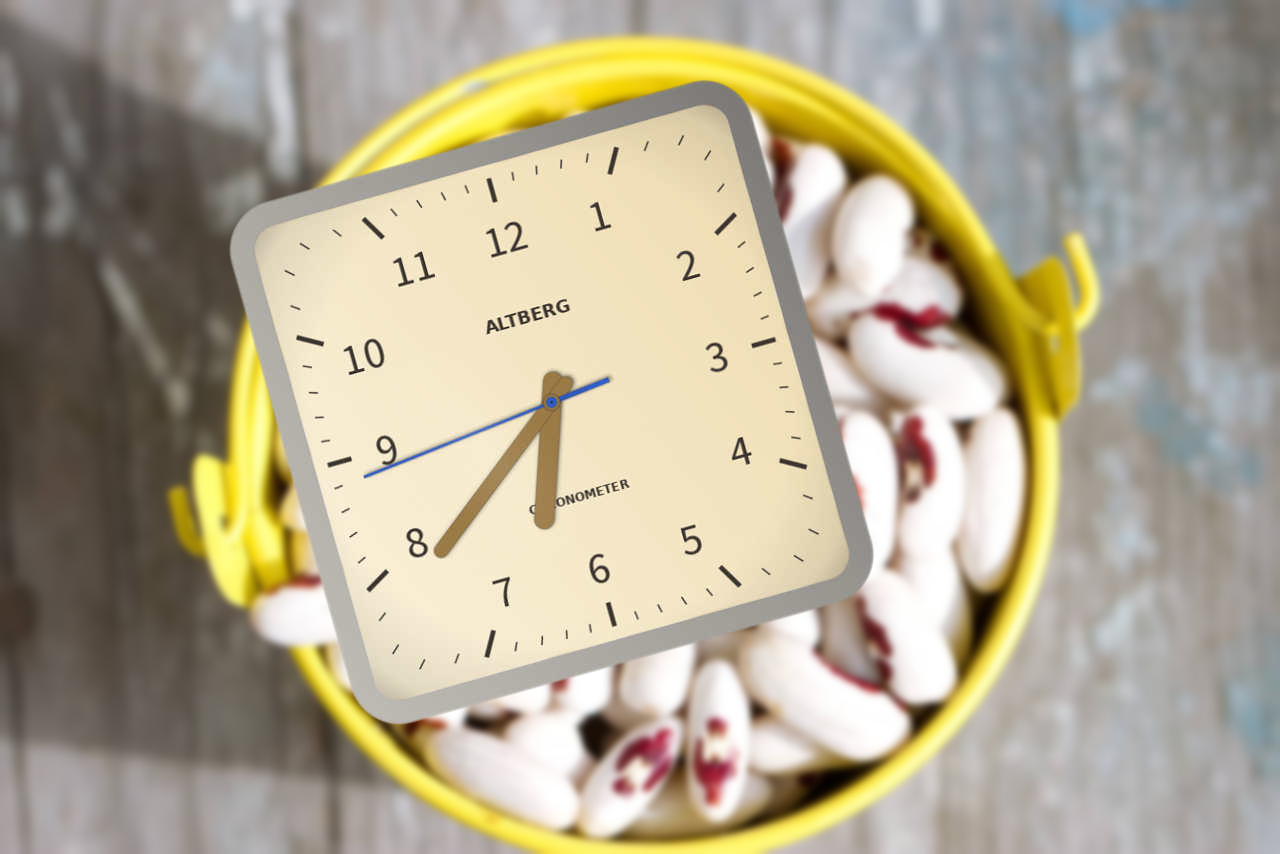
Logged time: 6 h 38 min 44 s
